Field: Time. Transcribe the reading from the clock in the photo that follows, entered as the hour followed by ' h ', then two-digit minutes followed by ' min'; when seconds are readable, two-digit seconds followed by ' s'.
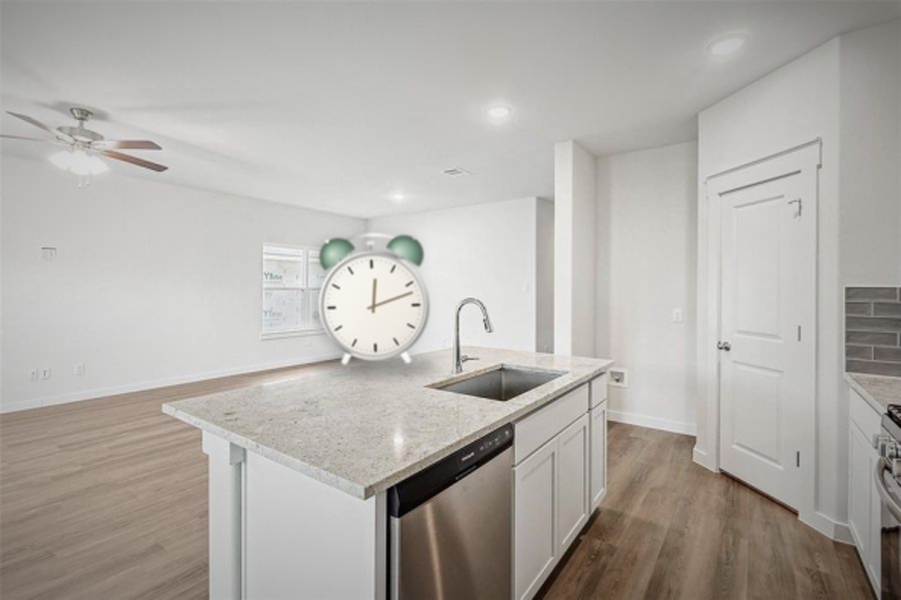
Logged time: 12 h 12 min
